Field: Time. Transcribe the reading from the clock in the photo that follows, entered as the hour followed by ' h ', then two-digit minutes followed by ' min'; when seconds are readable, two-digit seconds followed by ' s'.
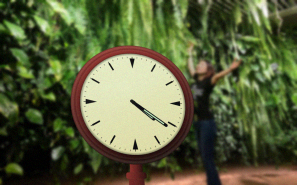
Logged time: 4 h 21 min
